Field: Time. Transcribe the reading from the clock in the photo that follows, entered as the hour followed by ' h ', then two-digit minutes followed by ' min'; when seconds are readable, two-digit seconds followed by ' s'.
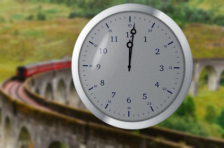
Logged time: 12 h 01 min
